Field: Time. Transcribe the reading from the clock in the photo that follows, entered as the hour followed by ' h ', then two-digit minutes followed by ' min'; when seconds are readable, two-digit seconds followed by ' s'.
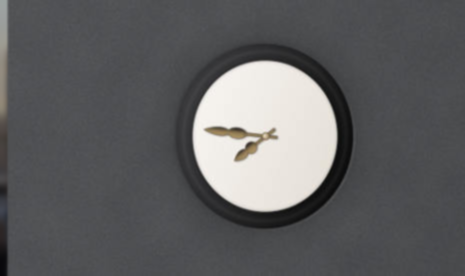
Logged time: 7 h 46 min
